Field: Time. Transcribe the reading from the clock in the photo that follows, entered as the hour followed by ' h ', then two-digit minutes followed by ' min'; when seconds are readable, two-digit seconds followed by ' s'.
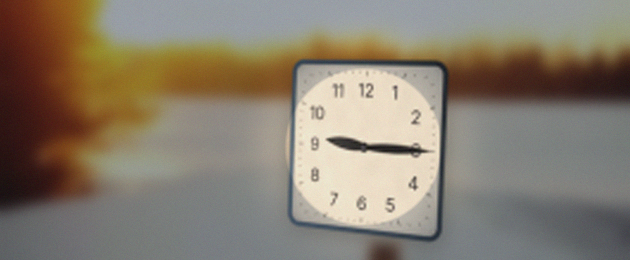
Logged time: 9 h 15 min
